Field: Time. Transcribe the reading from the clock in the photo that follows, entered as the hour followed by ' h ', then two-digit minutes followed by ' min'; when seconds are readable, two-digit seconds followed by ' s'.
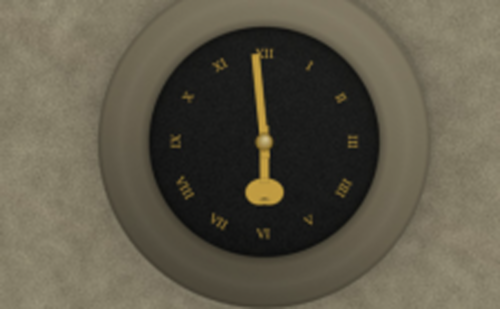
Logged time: 5 h 59 min
